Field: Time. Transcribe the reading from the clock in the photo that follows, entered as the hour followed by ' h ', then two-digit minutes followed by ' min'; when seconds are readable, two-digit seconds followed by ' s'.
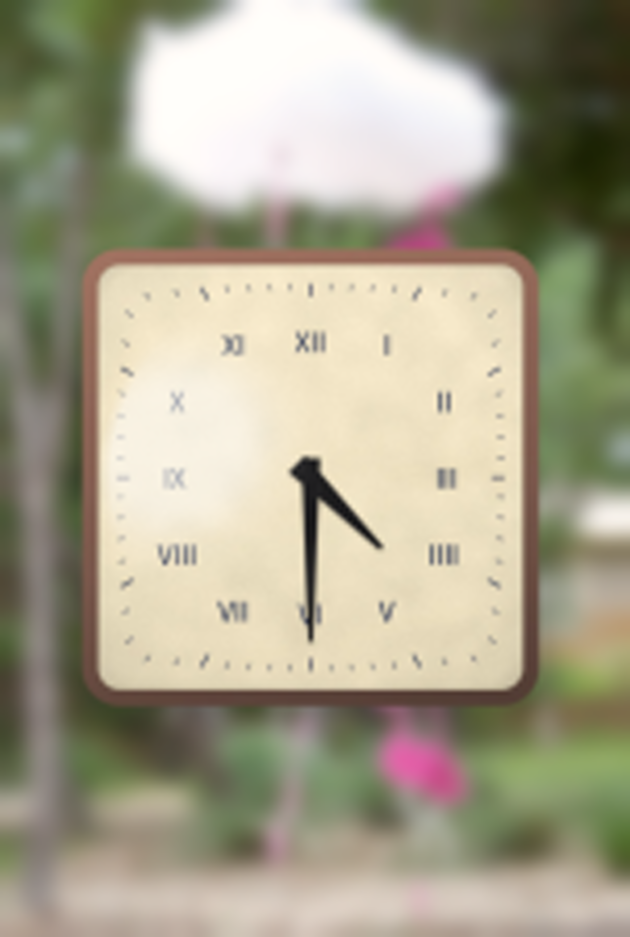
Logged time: 4 h 30 min
